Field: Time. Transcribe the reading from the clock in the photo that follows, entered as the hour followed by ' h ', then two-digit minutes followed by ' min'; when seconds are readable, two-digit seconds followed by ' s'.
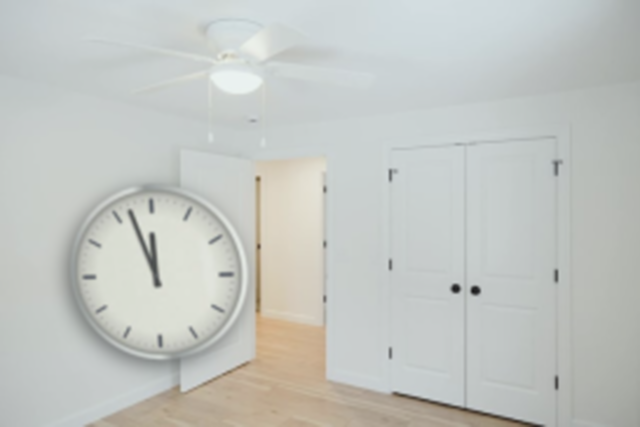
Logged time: 11 h 57 min
